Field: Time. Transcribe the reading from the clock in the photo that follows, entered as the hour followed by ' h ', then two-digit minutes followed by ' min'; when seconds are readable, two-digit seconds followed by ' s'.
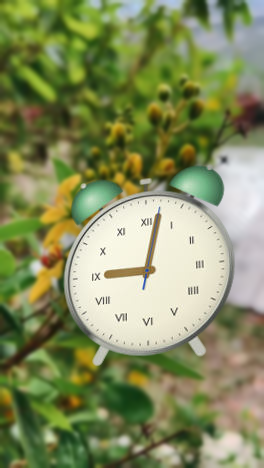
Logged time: 9 h 02 min 02 s
